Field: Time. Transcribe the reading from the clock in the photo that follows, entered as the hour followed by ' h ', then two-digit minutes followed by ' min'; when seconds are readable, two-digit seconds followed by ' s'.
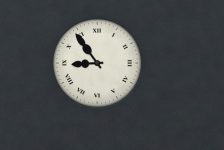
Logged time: 8 h 54 min
